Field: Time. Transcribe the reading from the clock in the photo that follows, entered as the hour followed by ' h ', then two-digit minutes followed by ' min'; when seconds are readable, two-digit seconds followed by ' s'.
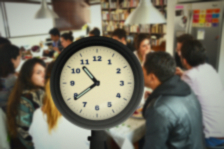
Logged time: 10 h 39 min
